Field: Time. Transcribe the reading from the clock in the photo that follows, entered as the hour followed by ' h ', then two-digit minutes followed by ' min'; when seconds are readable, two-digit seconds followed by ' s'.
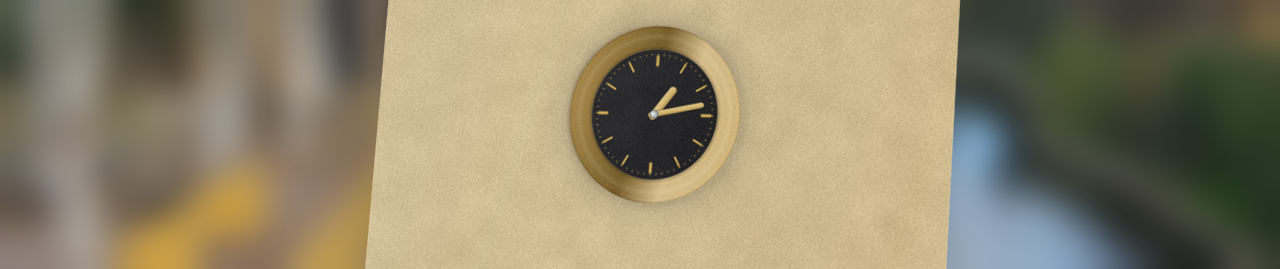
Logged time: 1 h 13 min
